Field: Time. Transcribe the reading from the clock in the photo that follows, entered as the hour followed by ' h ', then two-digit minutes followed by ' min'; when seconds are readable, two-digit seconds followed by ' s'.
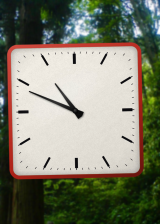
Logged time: 10 h 49 min
